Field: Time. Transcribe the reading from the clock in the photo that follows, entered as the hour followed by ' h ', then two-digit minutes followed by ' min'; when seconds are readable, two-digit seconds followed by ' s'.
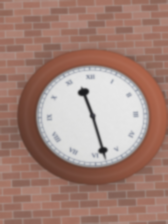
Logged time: 11 h 28 min
